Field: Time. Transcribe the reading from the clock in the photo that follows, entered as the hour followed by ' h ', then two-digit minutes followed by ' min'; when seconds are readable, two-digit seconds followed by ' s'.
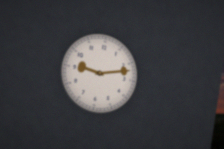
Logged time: 9 h 12 min
